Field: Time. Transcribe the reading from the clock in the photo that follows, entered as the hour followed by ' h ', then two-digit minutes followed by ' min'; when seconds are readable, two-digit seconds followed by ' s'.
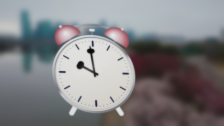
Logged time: 9 h 59 min
